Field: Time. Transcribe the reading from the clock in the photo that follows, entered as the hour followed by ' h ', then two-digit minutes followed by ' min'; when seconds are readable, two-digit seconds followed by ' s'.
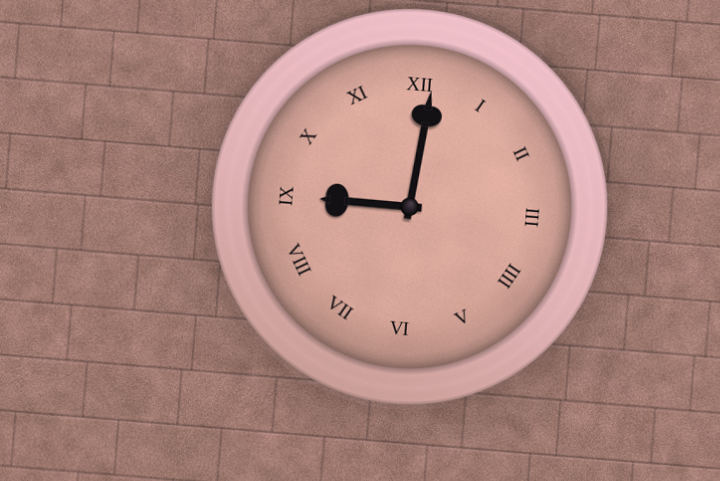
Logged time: 9 h 01 min
